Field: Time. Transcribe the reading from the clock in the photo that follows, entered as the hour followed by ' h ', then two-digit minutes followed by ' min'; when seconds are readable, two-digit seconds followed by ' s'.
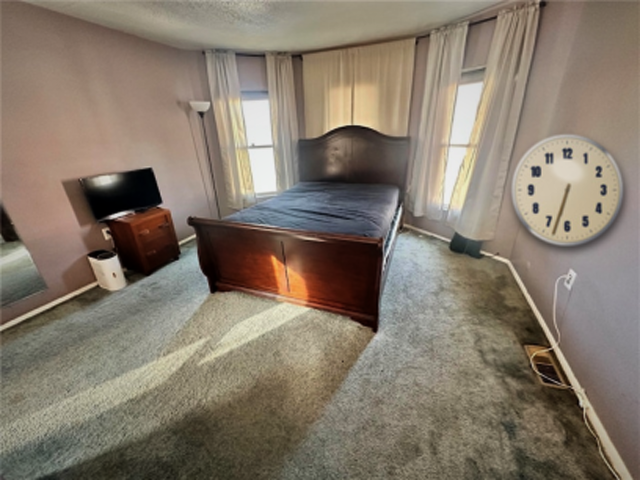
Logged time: 6 h 33 min
